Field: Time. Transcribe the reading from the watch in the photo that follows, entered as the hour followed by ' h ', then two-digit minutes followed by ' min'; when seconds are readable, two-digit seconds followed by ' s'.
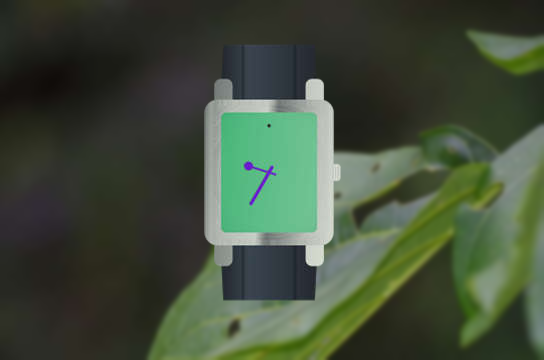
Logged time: 9 h 35 min
